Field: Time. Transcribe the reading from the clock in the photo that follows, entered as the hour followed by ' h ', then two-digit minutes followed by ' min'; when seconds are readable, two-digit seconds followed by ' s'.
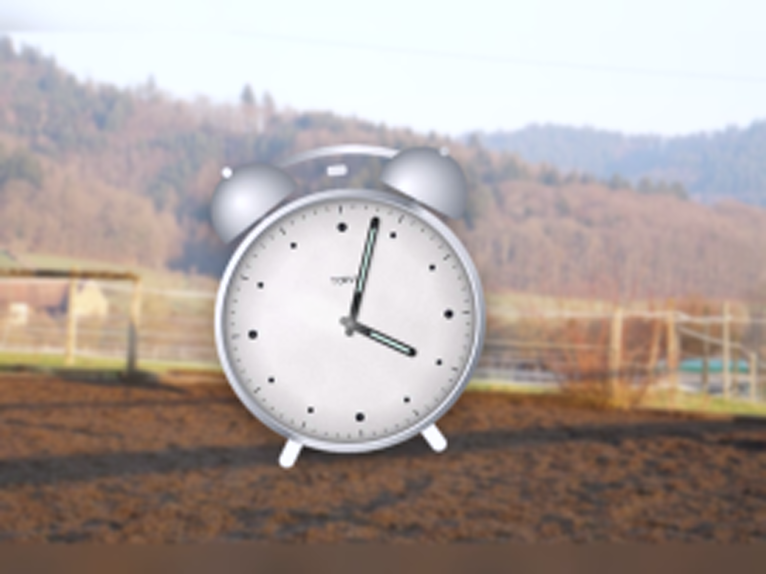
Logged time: 4 h 03 min
